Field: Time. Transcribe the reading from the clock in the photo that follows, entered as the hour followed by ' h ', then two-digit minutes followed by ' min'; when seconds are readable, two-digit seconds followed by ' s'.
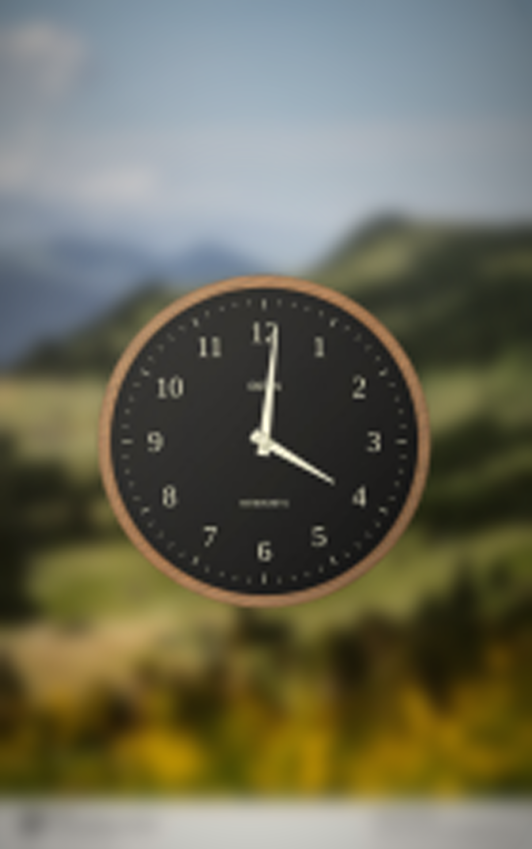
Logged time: 4 h 01 min
